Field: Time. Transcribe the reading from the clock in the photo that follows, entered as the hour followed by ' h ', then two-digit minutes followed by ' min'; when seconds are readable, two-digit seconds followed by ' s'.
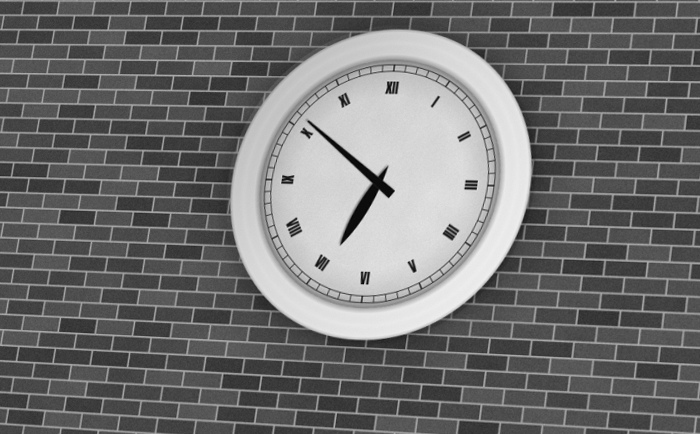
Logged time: 6 h 51 min
